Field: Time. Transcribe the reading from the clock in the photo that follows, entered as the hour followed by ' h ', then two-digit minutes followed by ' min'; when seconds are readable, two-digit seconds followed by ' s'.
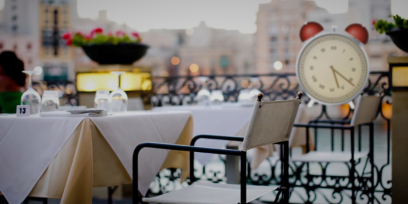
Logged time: 5 h 21 min
